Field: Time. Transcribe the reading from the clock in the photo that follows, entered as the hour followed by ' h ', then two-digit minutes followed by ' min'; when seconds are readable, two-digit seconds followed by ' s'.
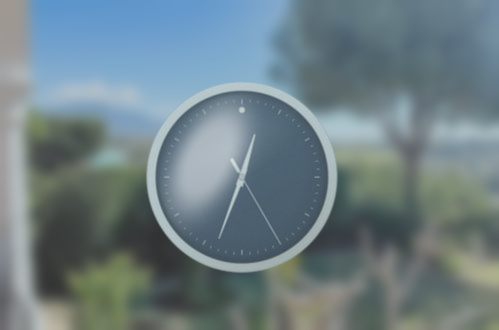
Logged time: 12 h 33 min 25 s
